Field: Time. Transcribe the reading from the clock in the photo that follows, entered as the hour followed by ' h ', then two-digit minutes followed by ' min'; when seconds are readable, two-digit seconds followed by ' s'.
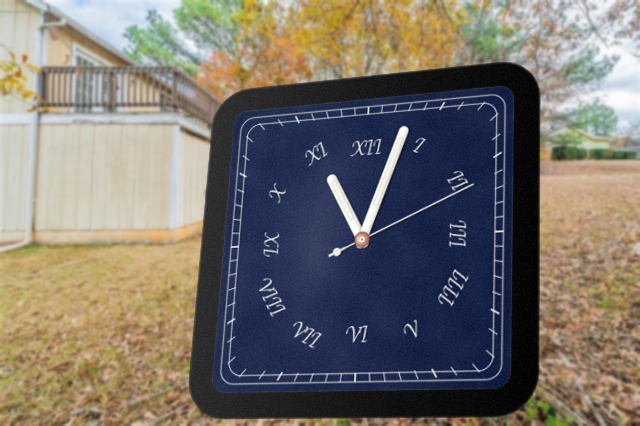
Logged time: 11 h 03 min 11 s
